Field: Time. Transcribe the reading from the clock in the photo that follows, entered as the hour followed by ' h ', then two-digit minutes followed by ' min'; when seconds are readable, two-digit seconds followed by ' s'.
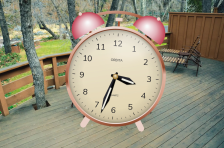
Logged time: 3 h 33 min
